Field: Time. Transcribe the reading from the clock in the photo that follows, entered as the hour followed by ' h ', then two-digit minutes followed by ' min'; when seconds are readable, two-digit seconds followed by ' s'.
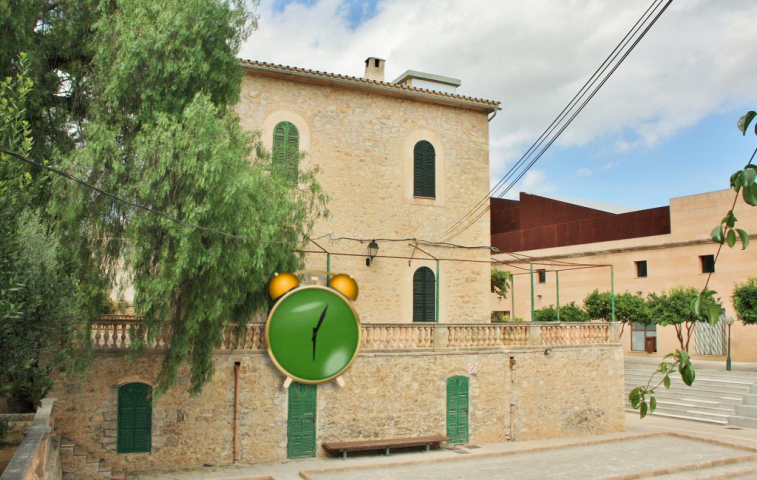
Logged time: 6 h 04 min
